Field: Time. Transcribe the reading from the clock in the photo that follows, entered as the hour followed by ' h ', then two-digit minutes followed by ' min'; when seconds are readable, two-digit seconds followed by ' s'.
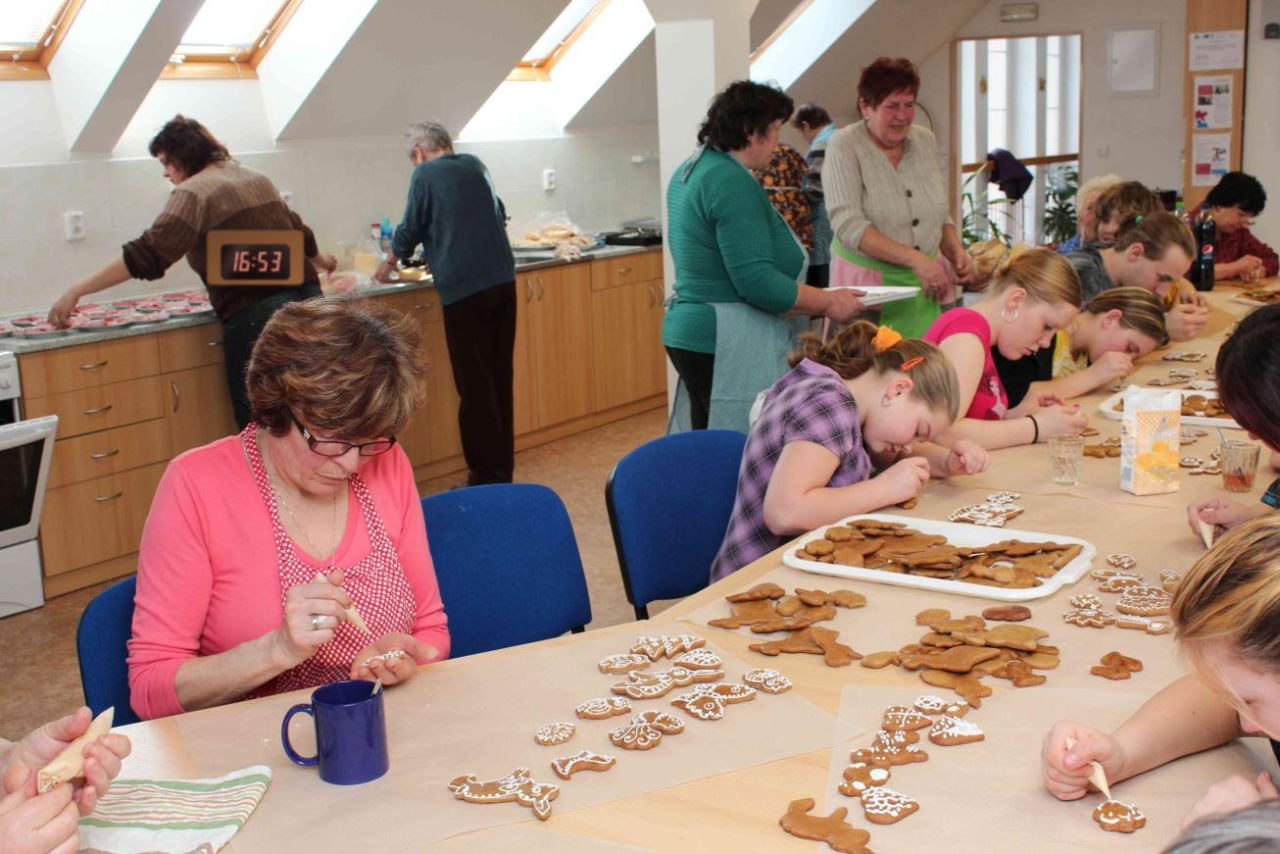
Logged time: 16 h 53 min
